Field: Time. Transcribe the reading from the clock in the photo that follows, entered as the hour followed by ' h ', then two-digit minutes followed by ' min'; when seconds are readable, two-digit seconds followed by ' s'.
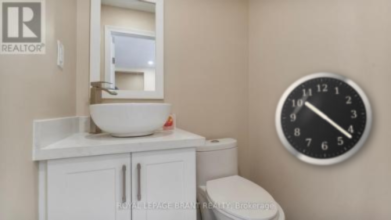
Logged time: 10 h 22 min
